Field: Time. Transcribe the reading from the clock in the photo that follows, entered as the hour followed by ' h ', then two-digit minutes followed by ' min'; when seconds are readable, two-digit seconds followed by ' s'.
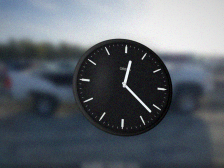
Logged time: 12 h 22 min
